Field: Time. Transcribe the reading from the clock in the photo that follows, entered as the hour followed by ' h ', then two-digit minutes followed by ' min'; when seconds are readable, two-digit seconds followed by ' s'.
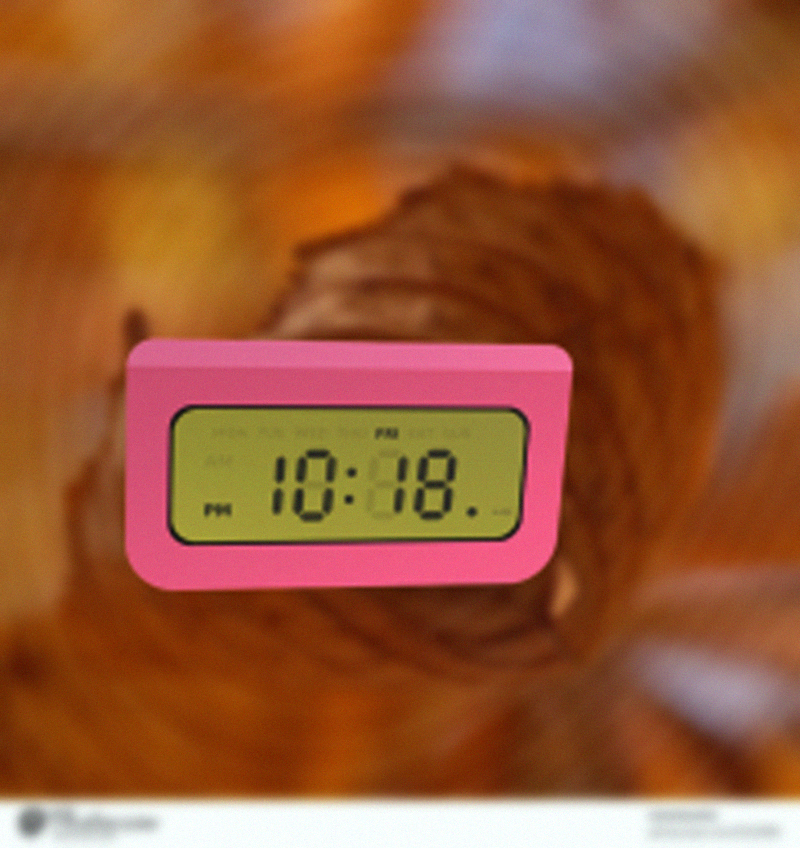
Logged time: 10 h 18 min
